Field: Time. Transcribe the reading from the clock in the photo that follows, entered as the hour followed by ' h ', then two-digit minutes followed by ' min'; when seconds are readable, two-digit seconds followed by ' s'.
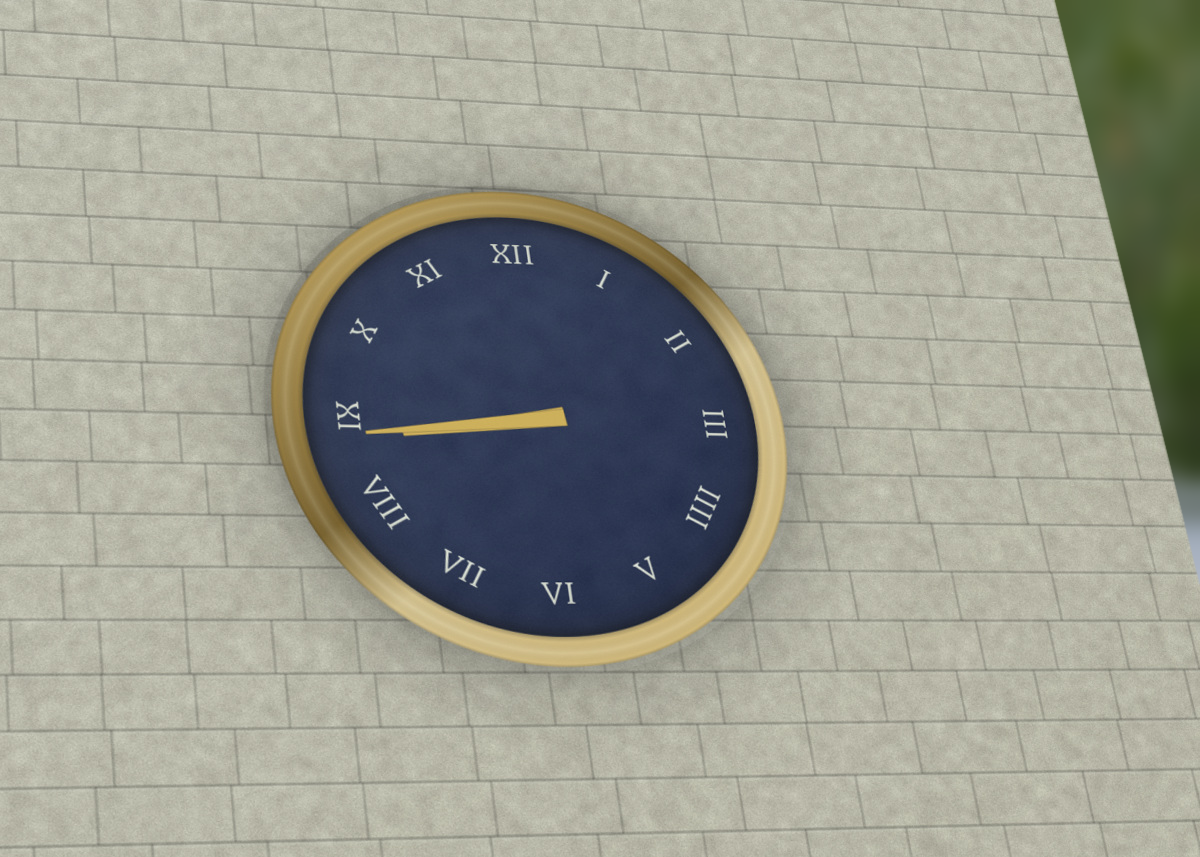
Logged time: 8 h 44 min
